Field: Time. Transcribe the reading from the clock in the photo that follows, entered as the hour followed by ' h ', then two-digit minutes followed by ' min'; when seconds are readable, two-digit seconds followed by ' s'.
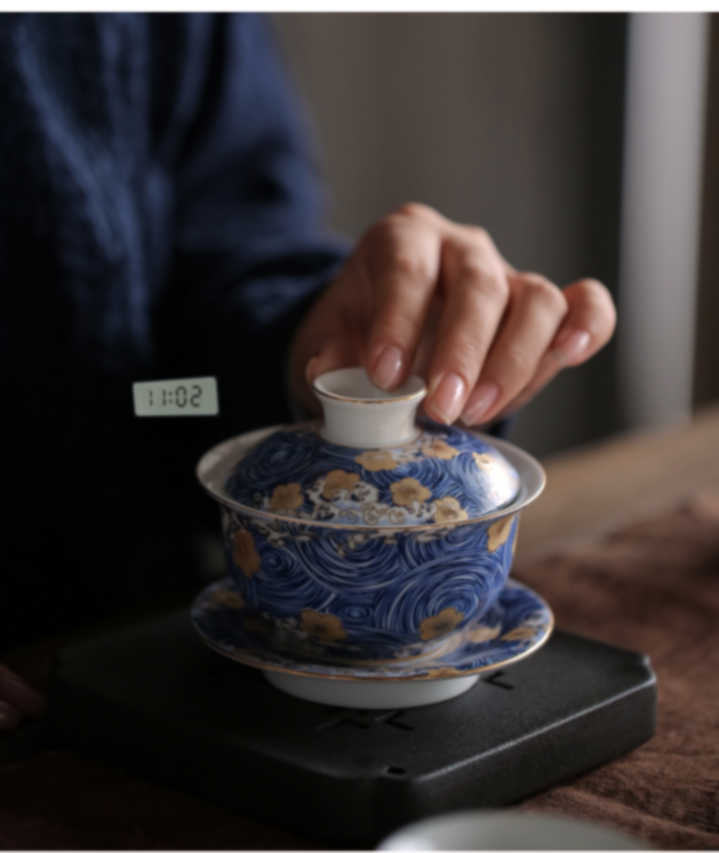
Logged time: 11 h 02 min
